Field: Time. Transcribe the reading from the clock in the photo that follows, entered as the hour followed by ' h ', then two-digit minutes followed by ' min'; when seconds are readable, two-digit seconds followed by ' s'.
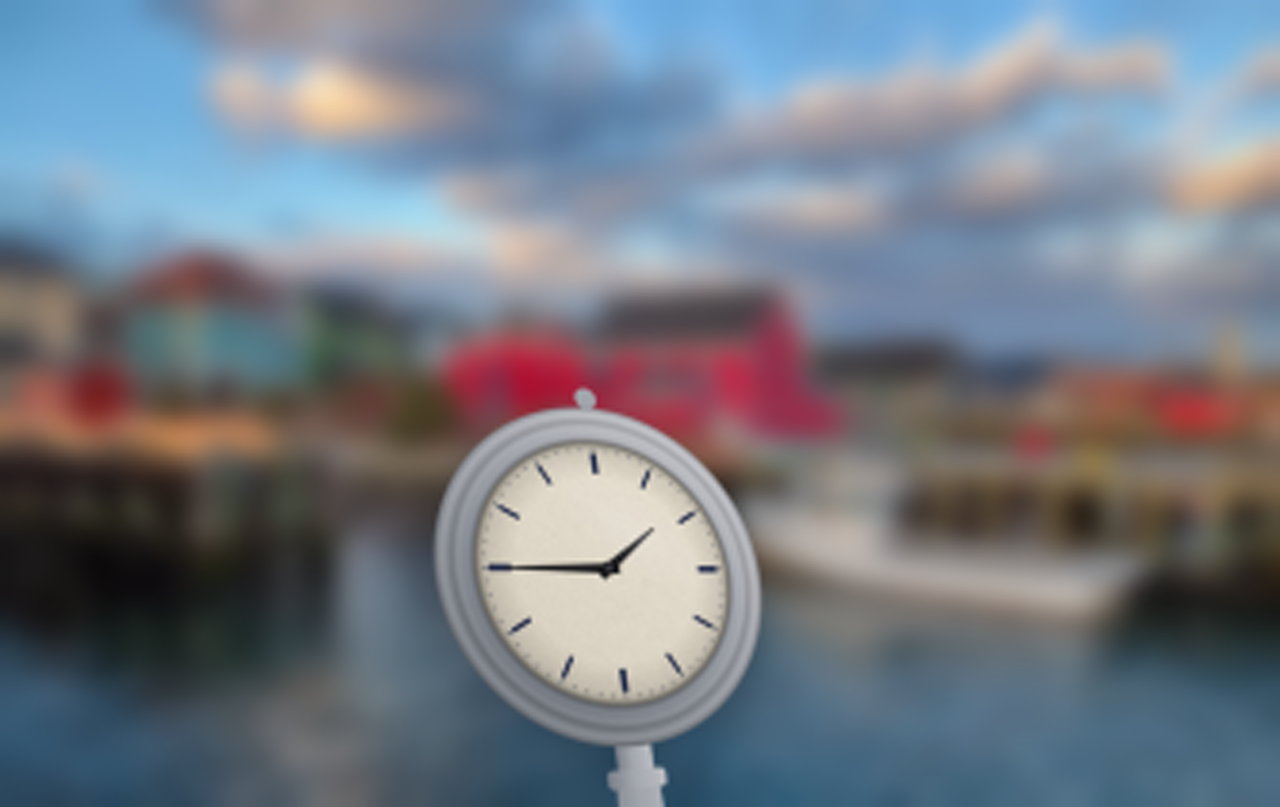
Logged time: 1 h 45 min
